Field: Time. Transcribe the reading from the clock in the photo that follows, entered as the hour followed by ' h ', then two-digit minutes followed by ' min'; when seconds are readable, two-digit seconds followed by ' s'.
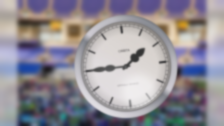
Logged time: 1 h 45 min
